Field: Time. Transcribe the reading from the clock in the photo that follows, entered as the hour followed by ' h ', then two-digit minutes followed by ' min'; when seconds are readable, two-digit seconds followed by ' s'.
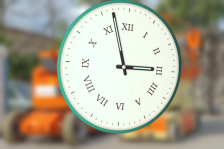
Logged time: 2 h 57 min
